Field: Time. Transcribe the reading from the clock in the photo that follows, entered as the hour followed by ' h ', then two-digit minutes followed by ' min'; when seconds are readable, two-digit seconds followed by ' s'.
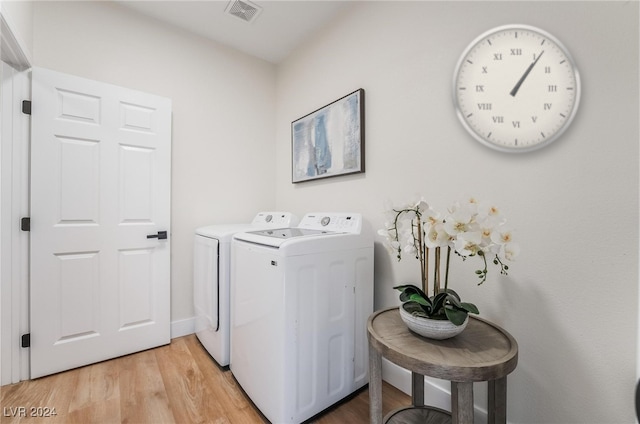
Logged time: 1 h 06 min
